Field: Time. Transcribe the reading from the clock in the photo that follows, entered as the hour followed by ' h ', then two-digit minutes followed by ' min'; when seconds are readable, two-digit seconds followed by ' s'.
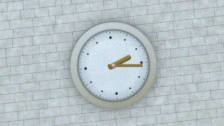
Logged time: 2 h 16 min
